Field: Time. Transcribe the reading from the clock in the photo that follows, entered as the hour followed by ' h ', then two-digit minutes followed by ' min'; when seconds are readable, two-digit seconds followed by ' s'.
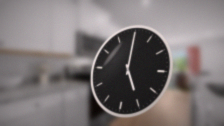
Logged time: 5 h 00 min
